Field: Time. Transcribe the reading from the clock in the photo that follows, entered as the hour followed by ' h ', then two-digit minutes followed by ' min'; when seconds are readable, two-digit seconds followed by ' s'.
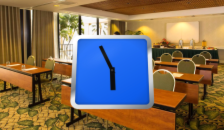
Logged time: 5 h 56 min
